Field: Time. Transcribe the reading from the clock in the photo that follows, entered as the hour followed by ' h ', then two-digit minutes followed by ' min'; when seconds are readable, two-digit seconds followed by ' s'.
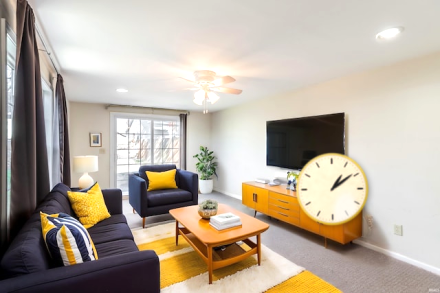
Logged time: 1 h 09 min
